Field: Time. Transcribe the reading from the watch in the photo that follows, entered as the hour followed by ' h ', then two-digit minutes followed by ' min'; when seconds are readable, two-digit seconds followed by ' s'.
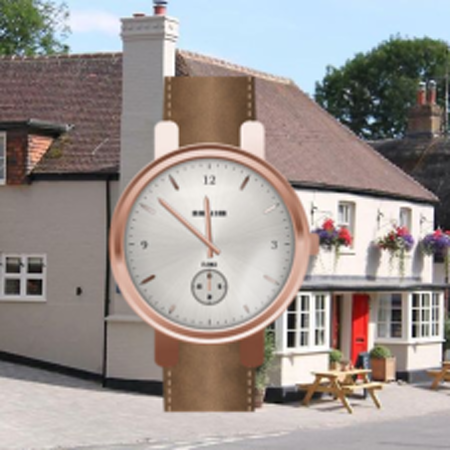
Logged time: 11 h 52 min
